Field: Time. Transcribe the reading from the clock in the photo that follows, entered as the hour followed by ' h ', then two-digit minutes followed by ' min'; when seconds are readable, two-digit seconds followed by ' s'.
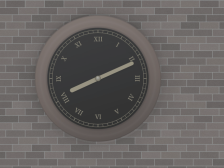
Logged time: 8 h 11 min
